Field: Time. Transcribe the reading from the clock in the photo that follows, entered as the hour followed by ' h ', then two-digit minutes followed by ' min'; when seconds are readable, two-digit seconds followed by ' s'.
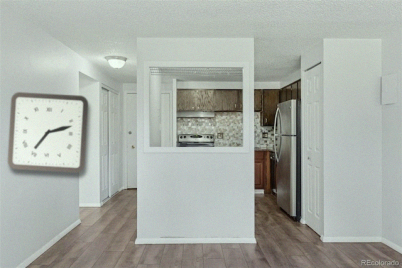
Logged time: 7 h 12 min
